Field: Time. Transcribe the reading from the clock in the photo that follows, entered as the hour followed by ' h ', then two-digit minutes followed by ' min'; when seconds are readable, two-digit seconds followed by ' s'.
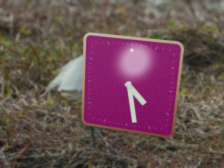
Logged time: 4 h 28 min
